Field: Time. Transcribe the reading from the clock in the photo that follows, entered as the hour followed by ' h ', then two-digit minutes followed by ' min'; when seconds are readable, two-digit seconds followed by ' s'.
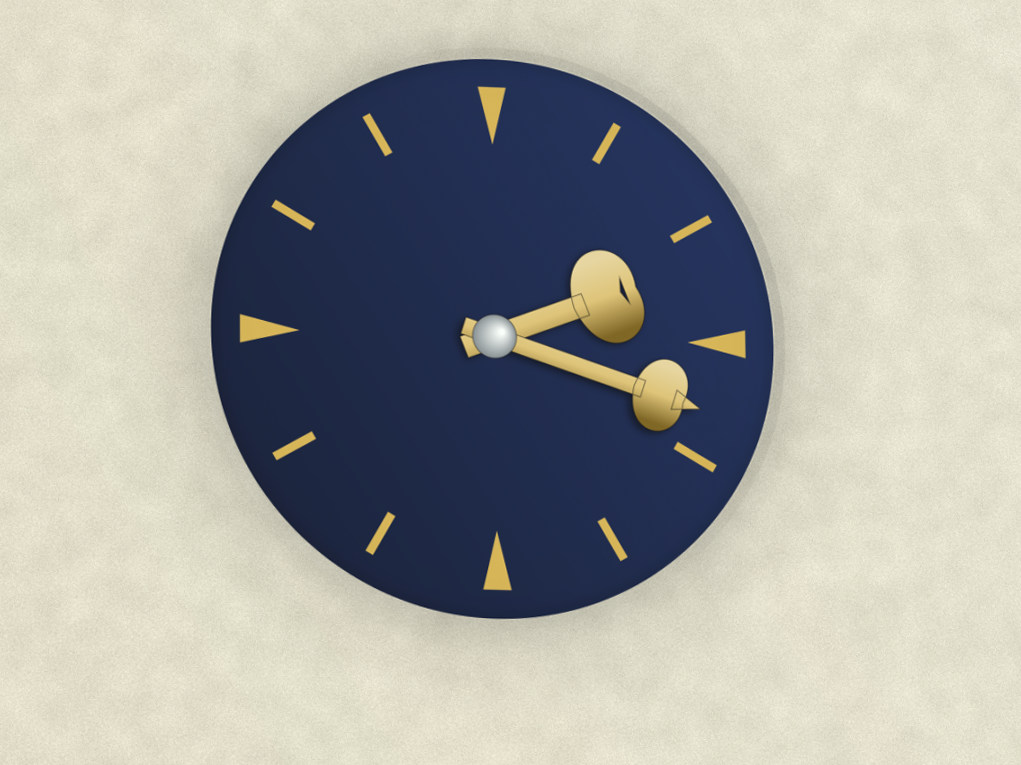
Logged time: 2 h 18 min
